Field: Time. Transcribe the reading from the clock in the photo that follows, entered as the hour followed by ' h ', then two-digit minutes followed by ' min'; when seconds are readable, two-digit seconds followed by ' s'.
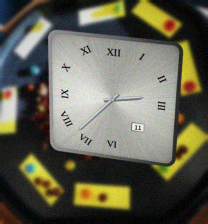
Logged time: 2 h 37 min
